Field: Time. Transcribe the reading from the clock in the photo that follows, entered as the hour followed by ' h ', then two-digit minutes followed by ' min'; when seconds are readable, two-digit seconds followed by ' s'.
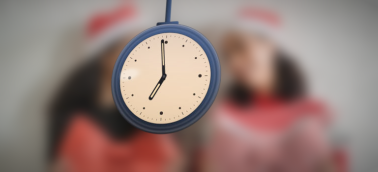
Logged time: 6 h 59 min
